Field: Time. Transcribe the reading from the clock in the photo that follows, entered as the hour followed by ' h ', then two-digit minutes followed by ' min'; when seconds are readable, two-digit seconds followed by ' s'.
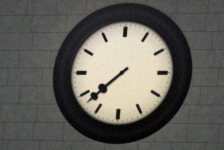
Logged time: 7 h 38 min
